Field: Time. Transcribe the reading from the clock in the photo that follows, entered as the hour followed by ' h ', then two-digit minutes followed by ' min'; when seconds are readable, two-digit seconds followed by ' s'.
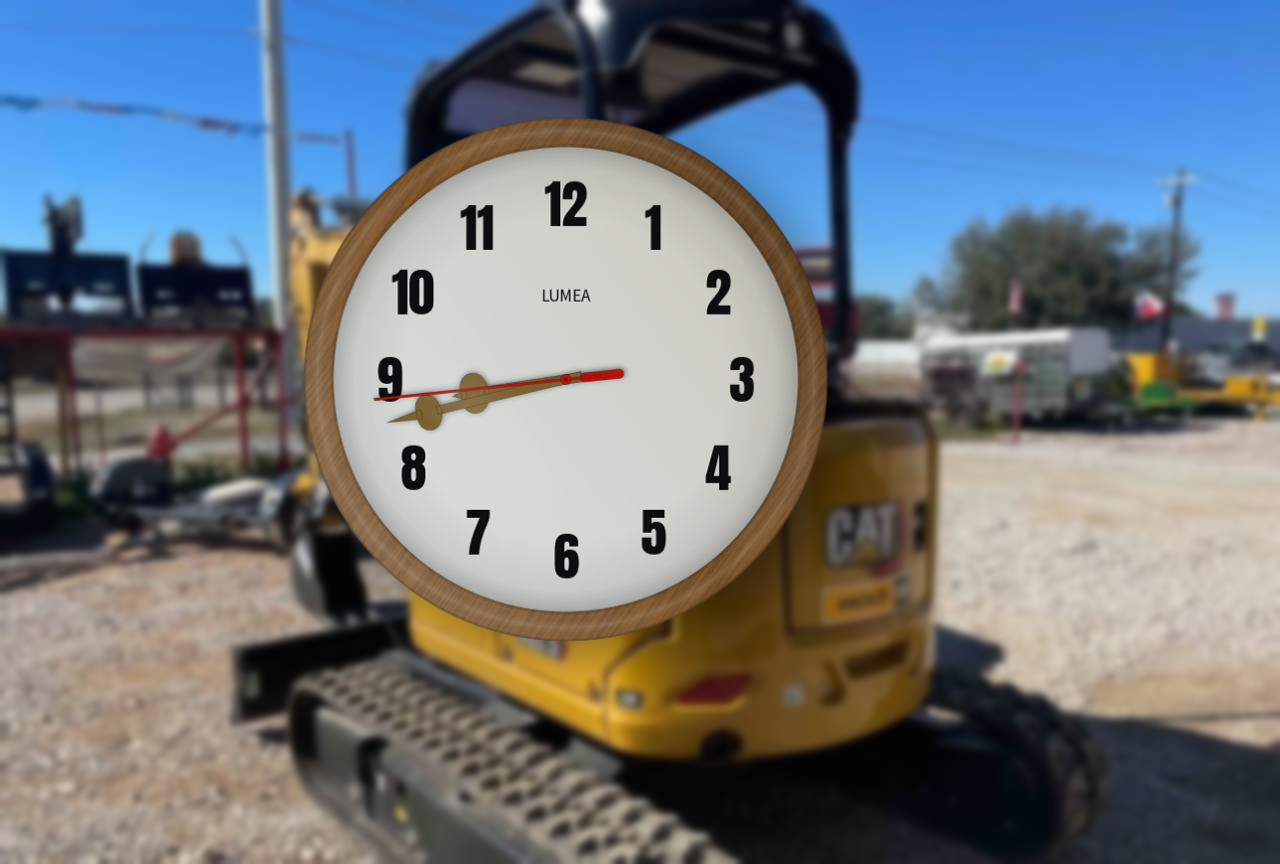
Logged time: 8 h 42 min 44 s
